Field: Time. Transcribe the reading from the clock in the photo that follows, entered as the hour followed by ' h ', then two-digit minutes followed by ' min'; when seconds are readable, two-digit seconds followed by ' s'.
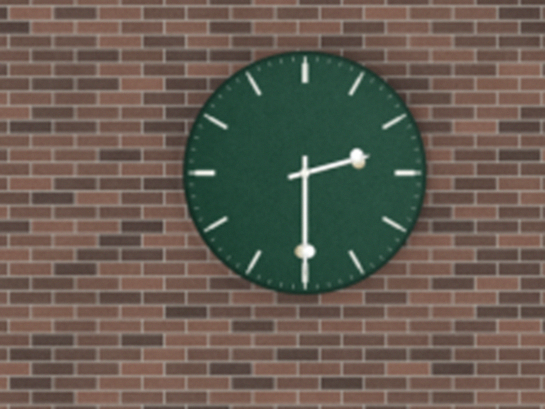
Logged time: 2 h 30 min
